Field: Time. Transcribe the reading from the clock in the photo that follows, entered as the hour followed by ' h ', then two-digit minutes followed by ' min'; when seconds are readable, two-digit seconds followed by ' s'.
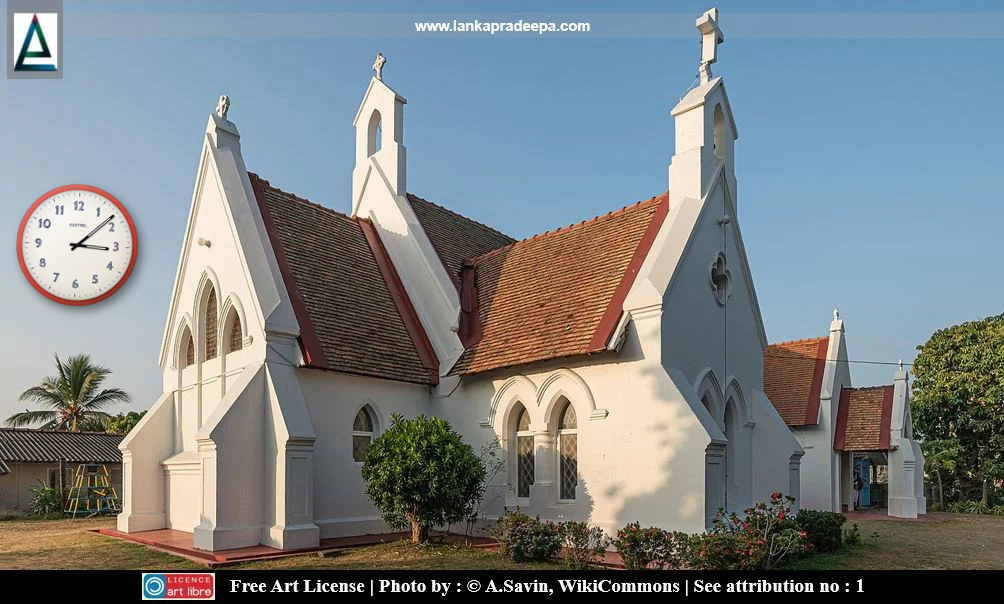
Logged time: 3 h 08 min
